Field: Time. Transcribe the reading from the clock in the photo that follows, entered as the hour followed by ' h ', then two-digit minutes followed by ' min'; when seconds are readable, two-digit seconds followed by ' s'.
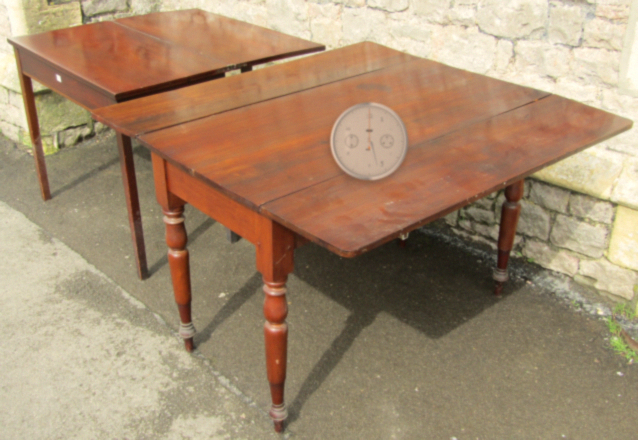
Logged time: 5 h 27 min
